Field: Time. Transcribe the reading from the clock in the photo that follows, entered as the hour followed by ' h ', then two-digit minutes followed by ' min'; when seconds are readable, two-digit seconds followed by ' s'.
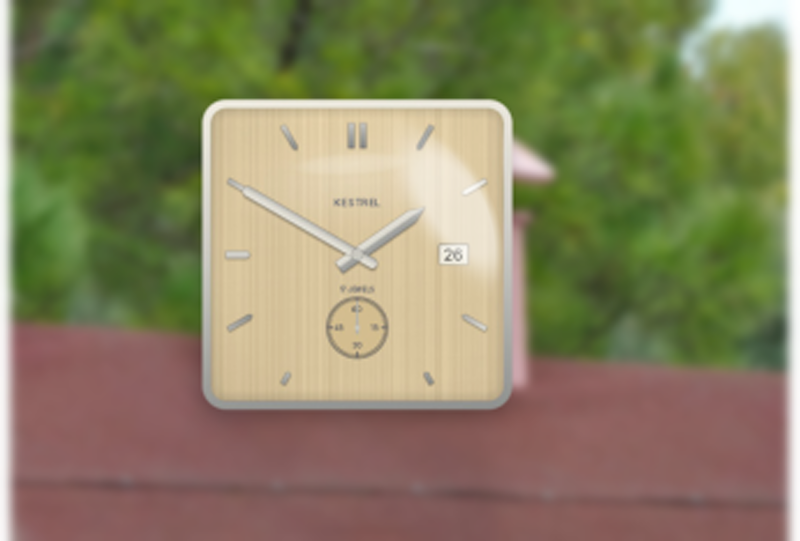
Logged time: 1 h 50 min
